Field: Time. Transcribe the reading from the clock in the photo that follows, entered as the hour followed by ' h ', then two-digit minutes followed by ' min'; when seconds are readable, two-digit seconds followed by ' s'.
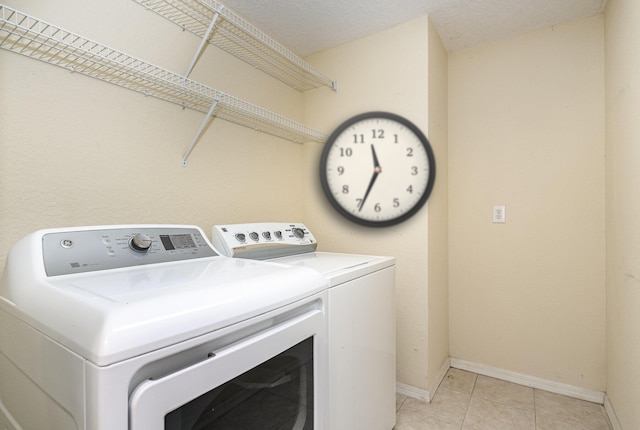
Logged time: 11 h 34 min
